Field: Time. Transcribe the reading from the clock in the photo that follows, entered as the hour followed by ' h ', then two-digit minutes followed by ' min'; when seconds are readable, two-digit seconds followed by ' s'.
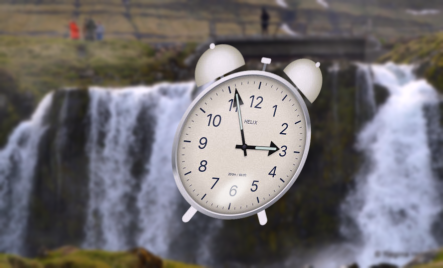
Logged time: 2 h 56 min
